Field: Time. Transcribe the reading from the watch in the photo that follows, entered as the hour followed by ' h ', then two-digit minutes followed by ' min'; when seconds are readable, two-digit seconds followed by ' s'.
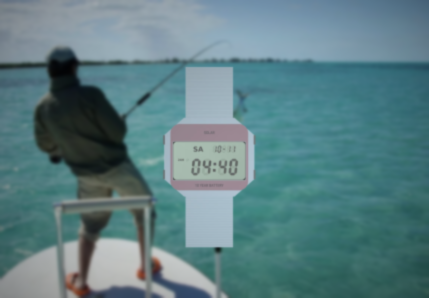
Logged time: 4 h 40 min
